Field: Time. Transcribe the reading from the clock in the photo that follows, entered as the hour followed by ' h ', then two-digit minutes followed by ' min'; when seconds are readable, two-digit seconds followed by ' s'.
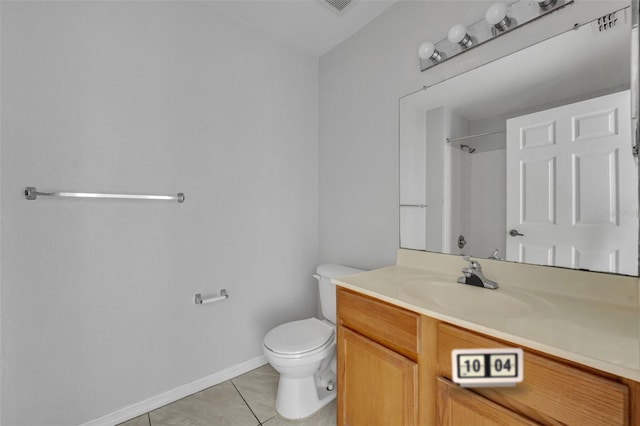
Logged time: 10 h 04 min
